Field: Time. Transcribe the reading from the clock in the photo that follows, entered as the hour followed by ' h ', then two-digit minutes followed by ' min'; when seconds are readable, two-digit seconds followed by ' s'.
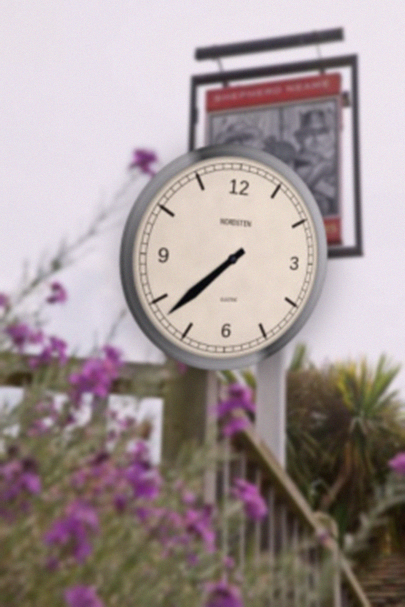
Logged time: 7 h 38 min
